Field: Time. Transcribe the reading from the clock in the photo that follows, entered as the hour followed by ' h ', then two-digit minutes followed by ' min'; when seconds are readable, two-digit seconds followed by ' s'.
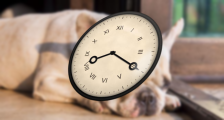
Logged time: 8 h 20 min
